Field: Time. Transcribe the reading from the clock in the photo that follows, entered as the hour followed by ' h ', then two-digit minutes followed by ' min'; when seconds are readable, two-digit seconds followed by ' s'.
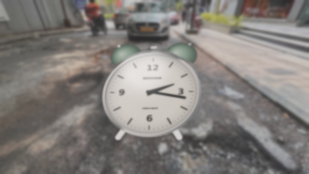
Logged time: 2 h 17 min
